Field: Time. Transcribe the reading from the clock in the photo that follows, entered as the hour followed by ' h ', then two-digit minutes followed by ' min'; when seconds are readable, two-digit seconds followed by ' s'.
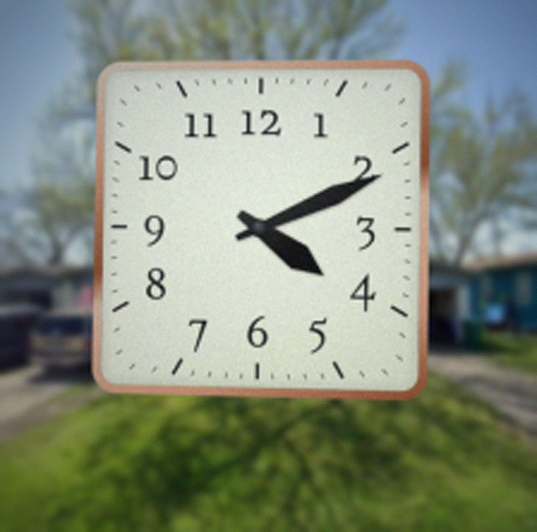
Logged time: 4 h 11 min
